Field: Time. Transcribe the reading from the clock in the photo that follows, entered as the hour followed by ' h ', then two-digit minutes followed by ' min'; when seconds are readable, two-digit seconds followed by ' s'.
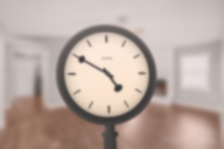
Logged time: 4 h 50 min
